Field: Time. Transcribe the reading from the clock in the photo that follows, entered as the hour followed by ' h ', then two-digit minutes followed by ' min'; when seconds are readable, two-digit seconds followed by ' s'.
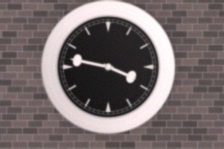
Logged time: 3 h 47 min
